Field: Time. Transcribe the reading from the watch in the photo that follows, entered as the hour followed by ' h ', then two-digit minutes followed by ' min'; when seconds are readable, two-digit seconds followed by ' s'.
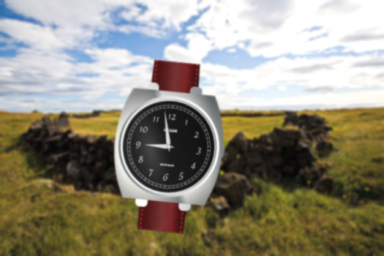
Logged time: 8 h 58 min
